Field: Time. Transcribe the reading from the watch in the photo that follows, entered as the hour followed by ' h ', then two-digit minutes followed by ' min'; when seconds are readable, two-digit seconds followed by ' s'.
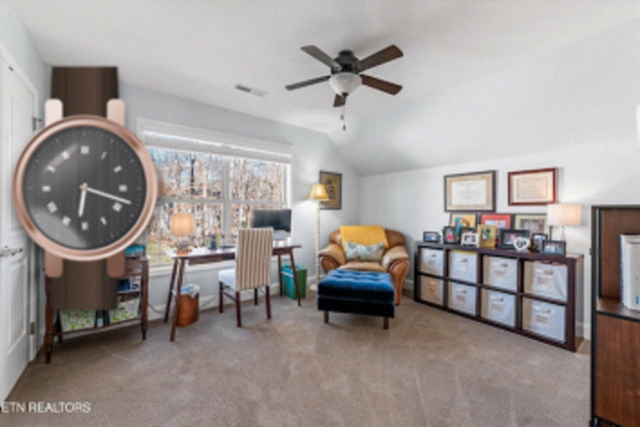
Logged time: 6 h 18 min
